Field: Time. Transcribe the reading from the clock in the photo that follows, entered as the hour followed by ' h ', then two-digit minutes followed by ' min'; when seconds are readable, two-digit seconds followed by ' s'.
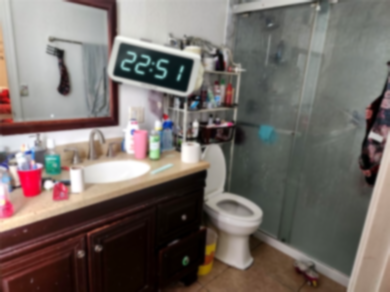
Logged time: 22 h 51 min
